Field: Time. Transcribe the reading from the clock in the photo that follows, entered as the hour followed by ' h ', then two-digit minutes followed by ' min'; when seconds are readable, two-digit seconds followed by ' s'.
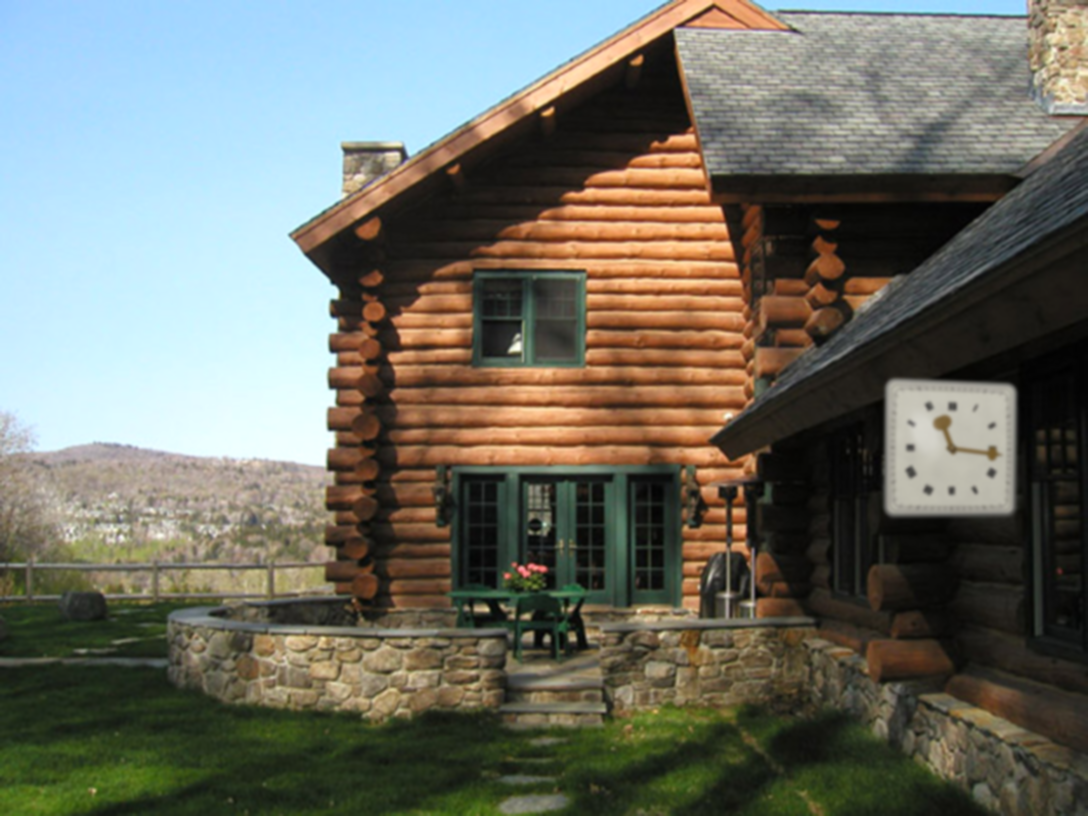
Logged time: 11 h 16 min
